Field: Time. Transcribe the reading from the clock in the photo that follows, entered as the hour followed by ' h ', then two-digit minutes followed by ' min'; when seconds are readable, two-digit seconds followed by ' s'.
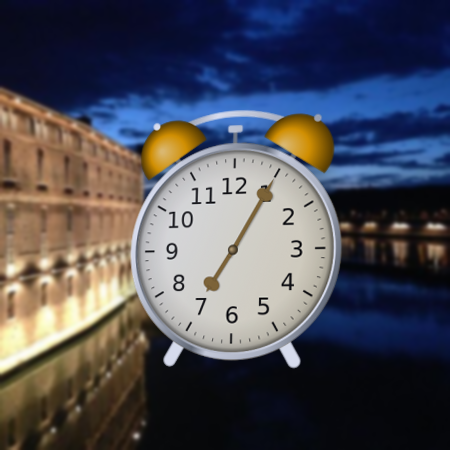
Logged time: 7 h 05 min
